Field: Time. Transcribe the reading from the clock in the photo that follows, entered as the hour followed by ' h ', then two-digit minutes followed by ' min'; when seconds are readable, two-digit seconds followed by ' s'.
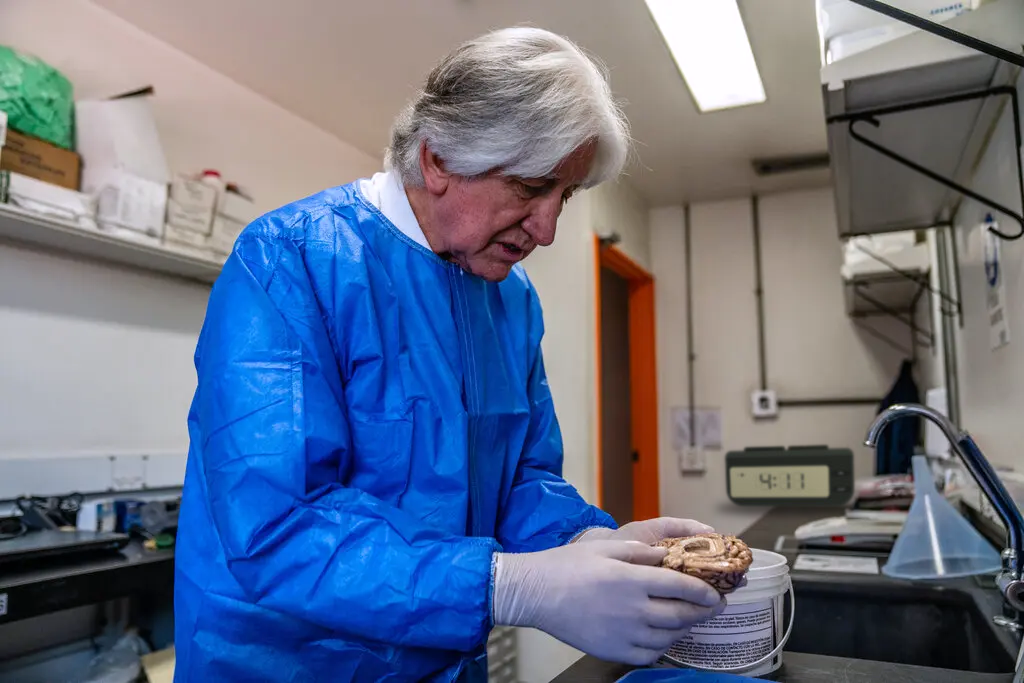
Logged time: 4 h 11 min
